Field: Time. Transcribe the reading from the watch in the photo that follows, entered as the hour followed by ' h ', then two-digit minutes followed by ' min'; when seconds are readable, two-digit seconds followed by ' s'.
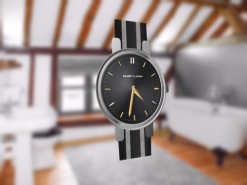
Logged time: 4 h 32 min
